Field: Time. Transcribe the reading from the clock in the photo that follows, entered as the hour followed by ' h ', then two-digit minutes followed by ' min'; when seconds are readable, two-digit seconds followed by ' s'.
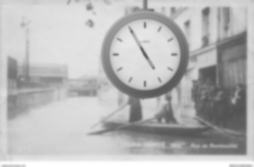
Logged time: 4 h 55 min
